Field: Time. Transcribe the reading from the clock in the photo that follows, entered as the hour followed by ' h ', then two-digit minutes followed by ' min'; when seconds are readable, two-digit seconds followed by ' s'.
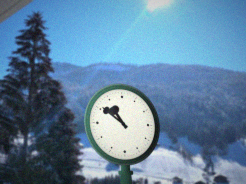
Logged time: 10 h 51 min
